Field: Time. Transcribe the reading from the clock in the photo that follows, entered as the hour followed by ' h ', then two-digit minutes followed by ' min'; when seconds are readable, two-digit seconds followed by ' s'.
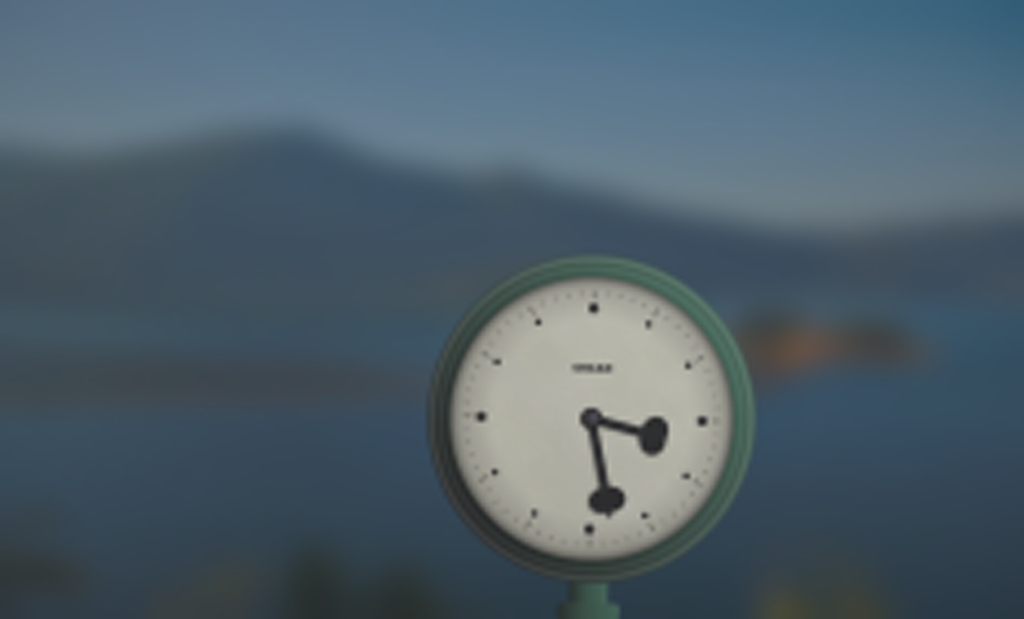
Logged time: 3 h 28 min
